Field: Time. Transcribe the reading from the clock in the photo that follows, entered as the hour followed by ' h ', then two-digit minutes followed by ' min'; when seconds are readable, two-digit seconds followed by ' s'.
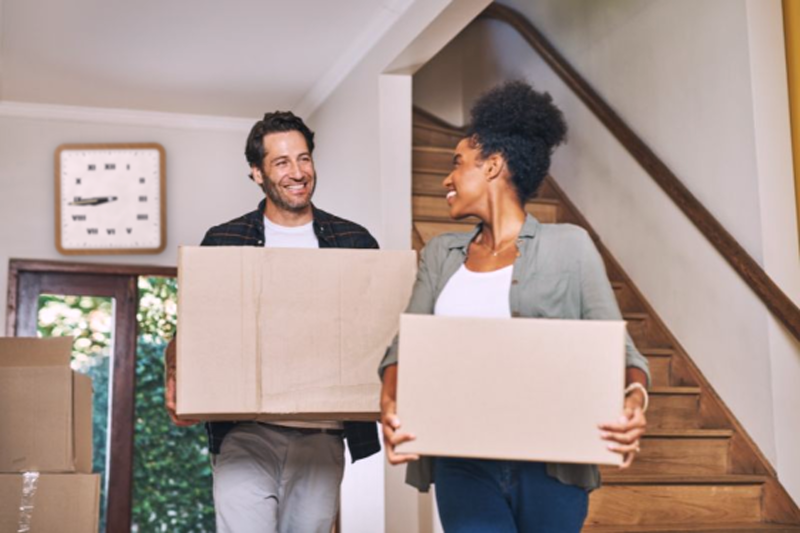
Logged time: 8 h 44 min
